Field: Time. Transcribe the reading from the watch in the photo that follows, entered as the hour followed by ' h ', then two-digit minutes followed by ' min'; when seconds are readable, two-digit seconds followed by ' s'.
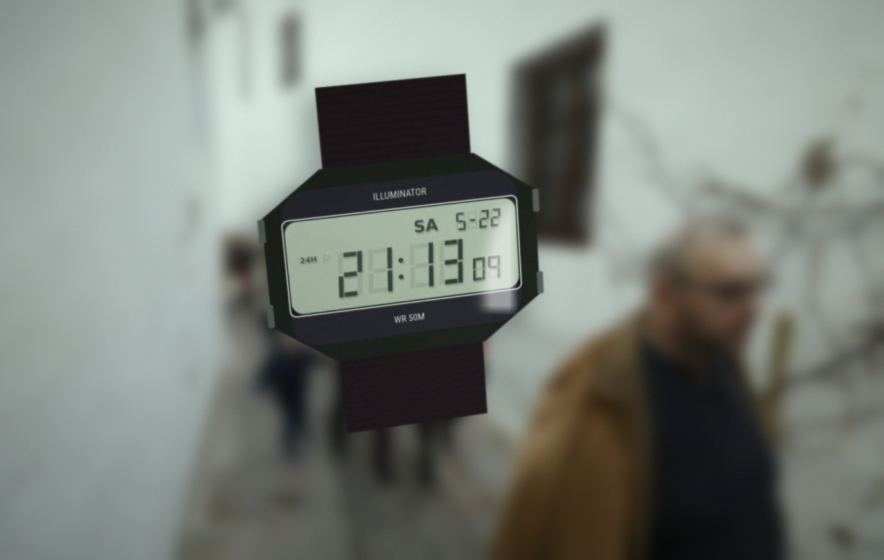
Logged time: 21 h 13 min 09 s
